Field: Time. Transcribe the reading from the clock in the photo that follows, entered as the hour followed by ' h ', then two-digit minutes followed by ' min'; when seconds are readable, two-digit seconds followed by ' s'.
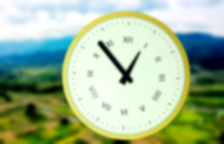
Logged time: 12 h 53 min
